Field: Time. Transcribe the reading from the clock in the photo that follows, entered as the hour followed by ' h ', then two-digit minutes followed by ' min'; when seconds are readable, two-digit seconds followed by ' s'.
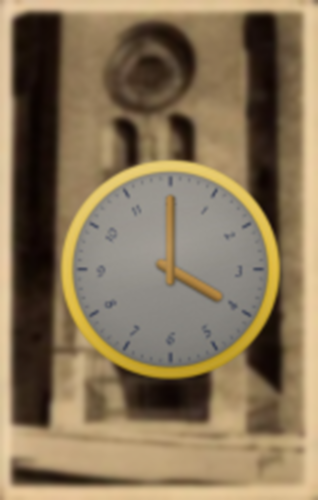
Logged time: 4 h 00 min
